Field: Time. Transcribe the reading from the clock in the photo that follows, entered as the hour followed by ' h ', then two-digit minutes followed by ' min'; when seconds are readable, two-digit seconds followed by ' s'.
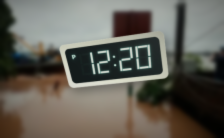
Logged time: 12 h 20 min
